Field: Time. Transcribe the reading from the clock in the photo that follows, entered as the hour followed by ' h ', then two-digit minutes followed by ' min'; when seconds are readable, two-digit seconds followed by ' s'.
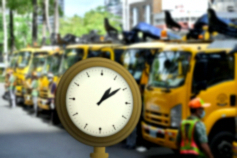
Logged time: 1 h 09 min
